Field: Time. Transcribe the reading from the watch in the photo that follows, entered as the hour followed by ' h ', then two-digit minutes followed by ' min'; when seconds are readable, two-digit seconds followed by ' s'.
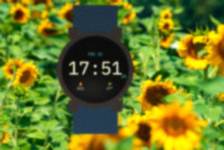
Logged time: 17 h 51 min
